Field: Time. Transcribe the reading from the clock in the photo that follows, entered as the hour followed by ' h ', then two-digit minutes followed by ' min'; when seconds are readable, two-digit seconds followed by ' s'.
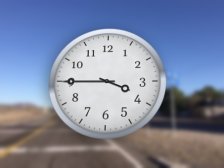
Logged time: 3 h 45 min
